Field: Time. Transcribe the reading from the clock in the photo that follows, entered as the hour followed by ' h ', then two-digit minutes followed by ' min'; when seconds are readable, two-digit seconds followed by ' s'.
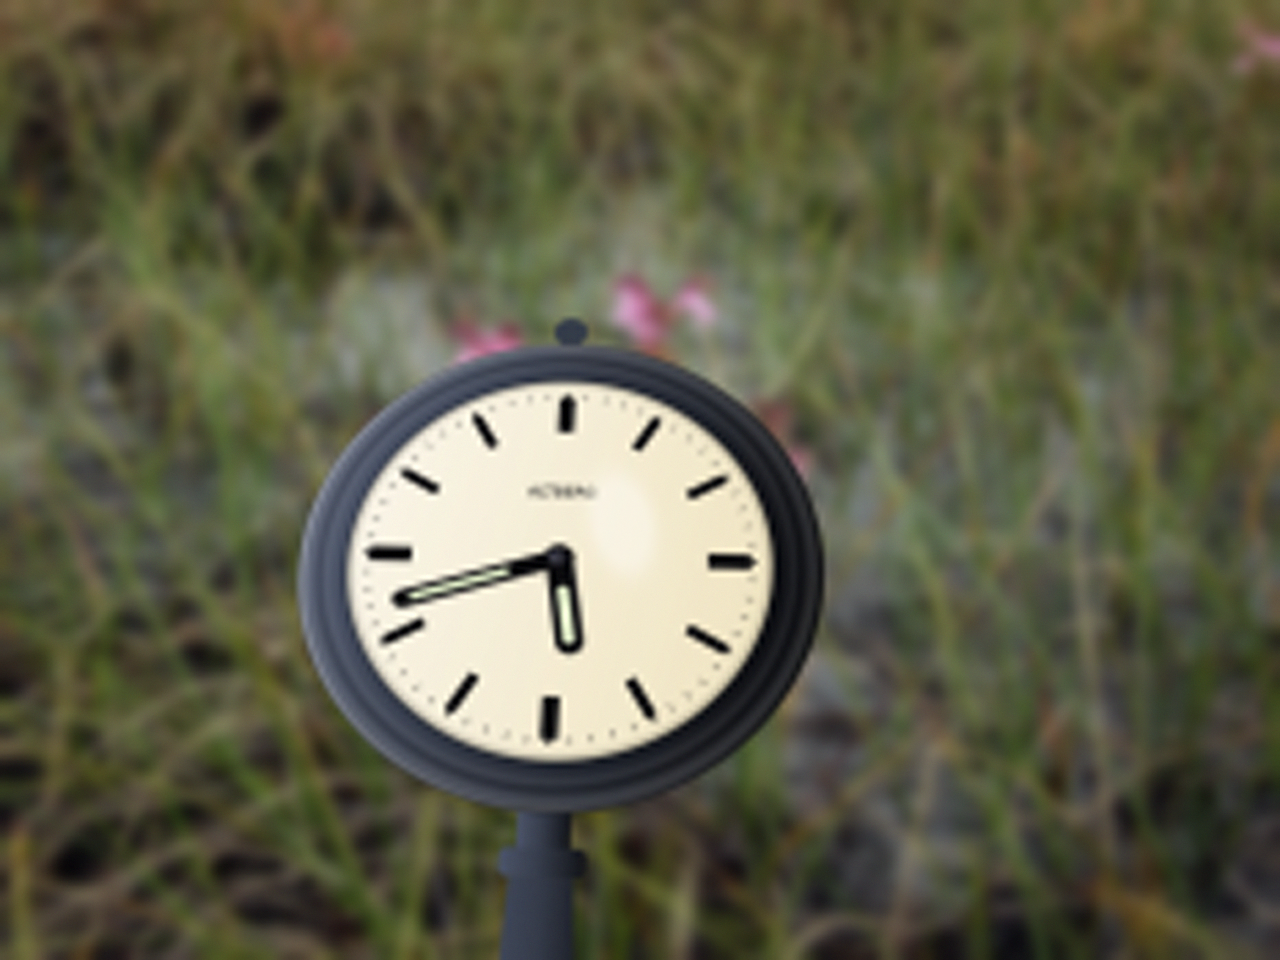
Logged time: 5 h 42 min
